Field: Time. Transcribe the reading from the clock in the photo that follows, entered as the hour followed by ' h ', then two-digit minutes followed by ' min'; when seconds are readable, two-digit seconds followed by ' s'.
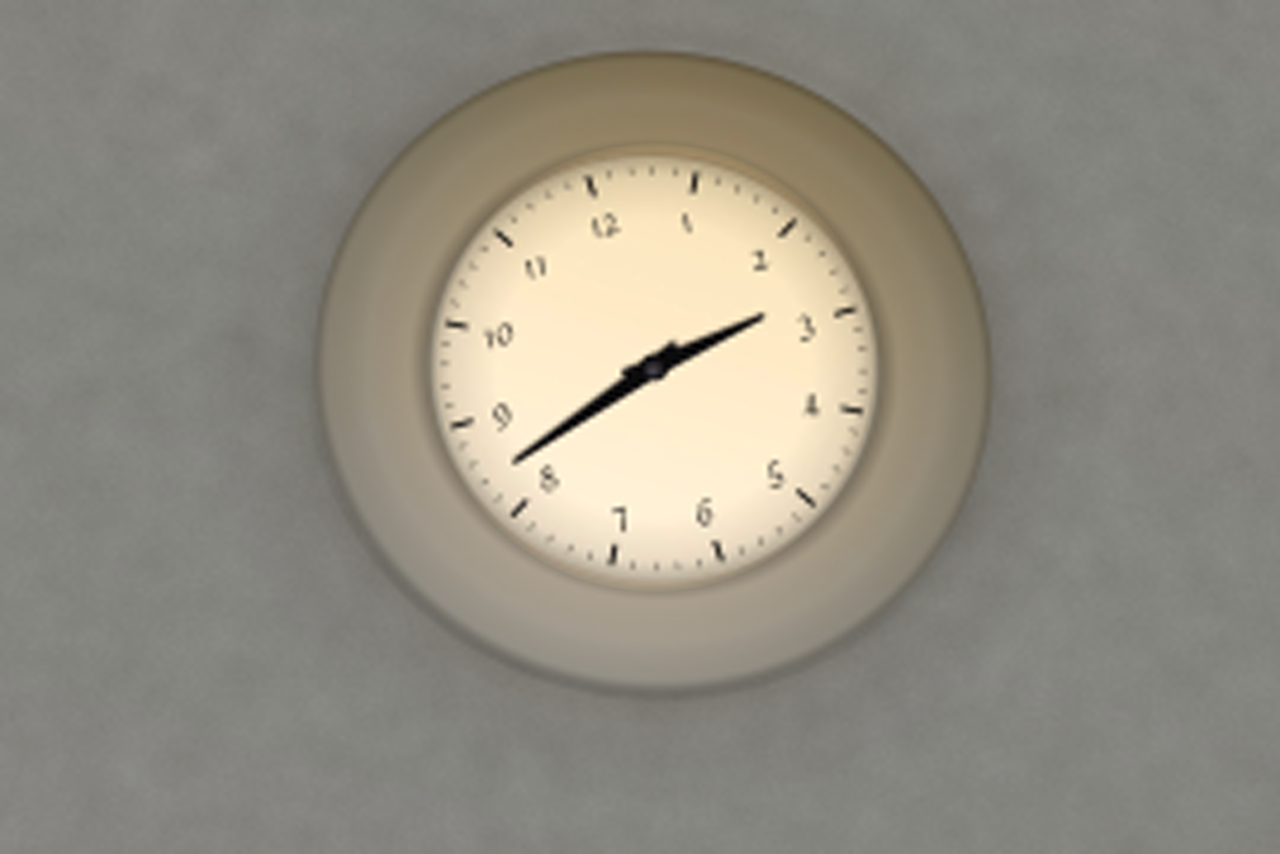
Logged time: 2 h 42 min
